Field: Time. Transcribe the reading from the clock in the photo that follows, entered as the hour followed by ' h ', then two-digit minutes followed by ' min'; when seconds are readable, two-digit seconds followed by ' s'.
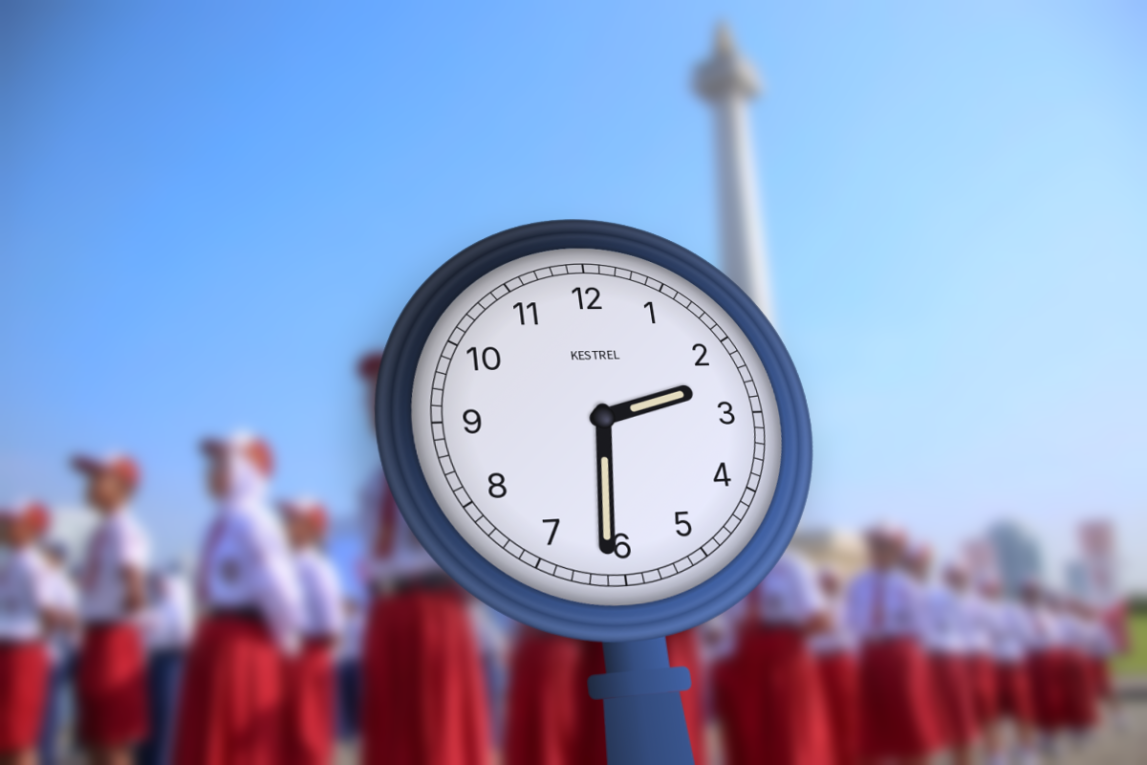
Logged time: 2 h 31 min
